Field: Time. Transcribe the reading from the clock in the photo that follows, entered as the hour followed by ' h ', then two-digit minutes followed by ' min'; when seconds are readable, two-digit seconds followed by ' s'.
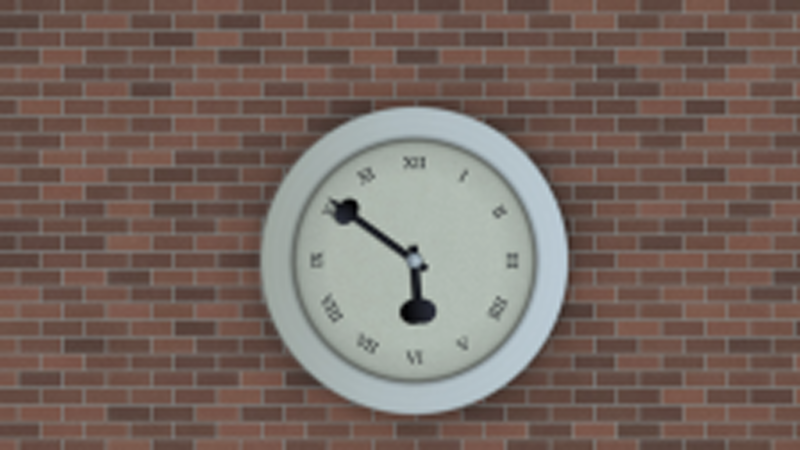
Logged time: 5 h 51 min
